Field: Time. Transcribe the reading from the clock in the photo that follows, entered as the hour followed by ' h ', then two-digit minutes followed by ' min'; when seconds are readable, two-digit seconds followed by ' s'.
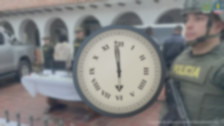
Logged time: 5 h 59 min
